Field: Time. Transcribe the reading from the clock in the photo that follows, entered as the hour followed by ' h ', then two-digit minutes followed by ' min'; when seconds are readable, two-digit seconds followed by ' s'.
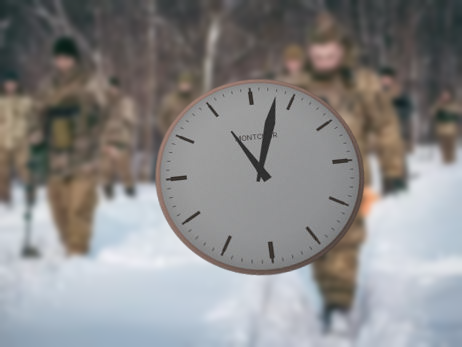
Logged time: 11 h 03 min
